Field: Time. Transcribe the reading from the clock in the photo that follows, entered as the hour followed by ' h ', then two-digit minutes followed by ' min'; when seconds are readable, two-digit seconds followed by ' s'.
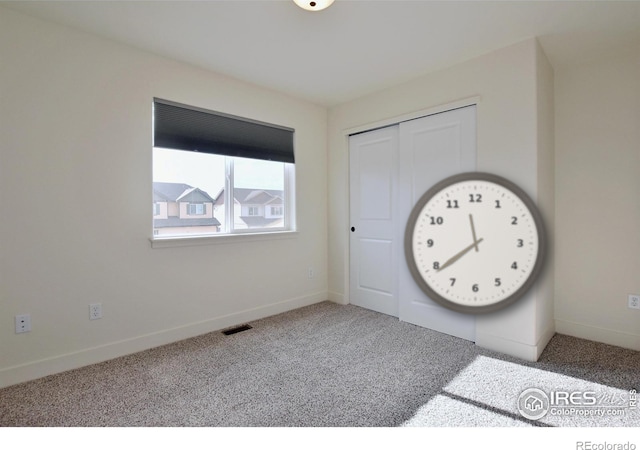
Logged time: 11 h 39 min
